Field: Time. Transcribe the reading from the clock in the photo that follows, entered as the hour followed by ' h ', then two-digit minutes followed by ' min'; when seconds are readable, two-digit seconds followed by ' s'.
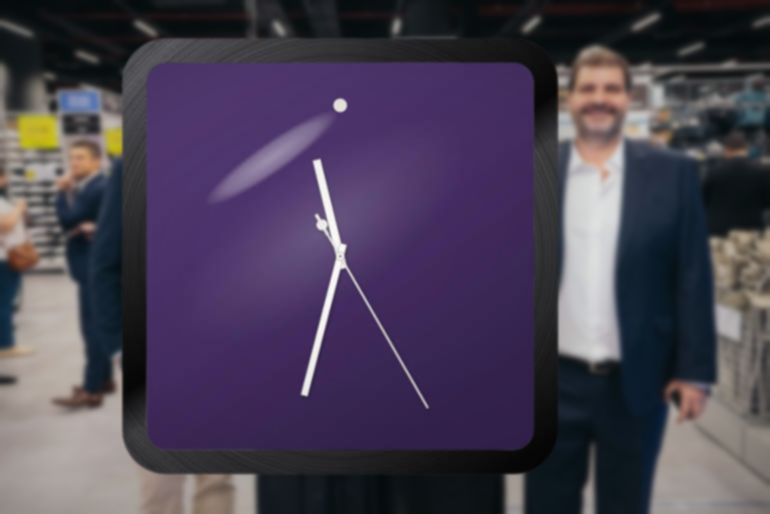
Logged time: 11 h 32 min 25 s
